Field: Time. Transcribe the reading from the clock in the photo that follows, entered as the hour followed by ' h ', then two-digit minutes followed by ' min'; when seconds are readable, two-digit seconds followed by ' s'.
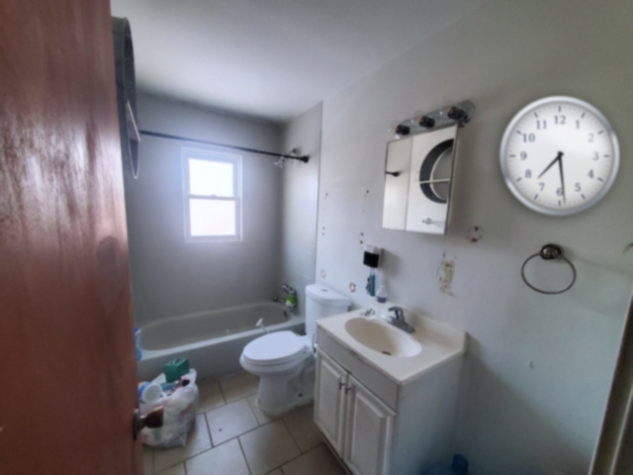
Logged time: 7 h 29 min
